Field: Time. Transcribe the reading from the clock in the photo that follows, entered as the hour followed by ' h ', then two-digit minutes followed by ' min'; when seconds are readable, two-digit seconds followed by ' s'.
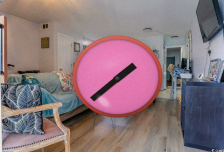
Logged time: 1 h 38 min
